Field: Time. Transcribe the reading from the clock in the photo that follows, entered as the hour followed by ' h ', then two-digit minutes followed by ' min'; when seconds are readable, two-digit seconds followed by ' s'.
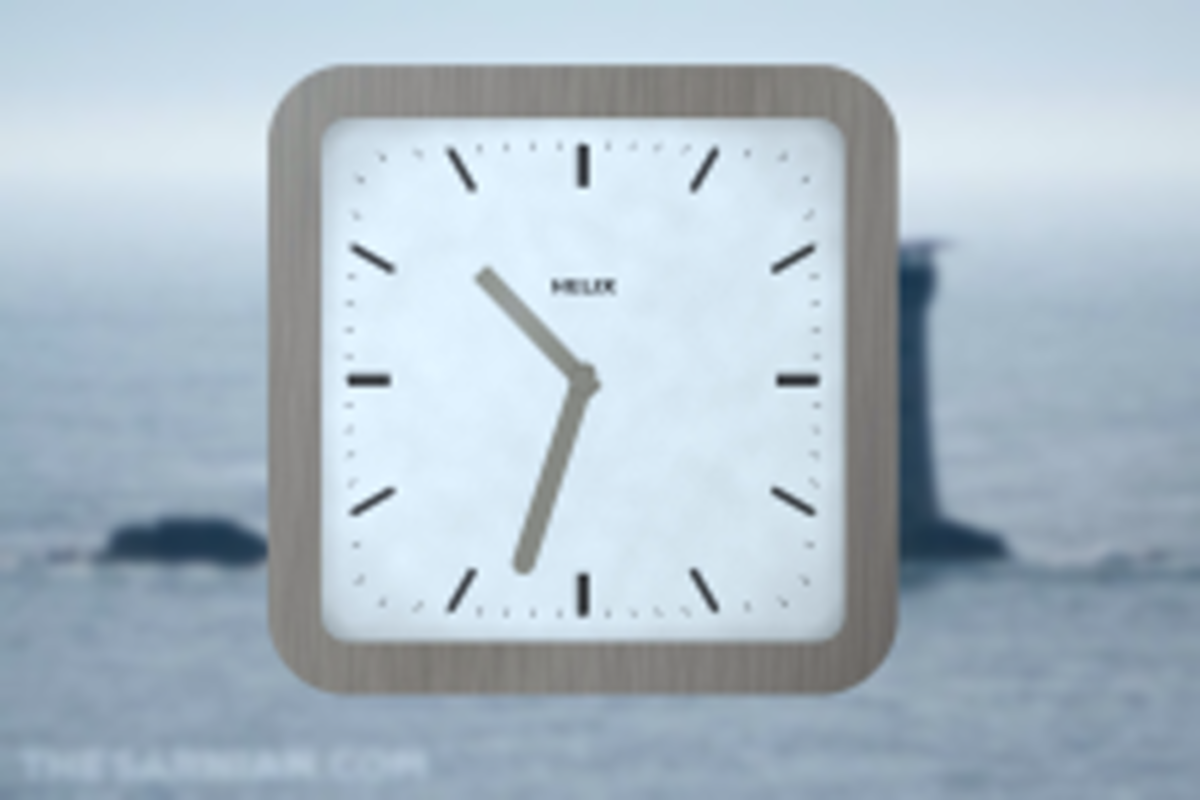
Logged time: 10 h 33 min
